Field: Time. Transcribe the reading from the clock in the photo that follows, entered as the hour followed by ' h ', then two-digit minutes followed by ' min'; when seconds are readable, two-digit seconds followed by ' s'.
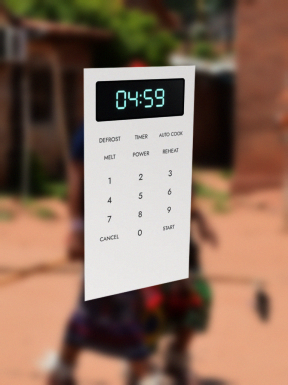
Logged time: 4 h 59 min
